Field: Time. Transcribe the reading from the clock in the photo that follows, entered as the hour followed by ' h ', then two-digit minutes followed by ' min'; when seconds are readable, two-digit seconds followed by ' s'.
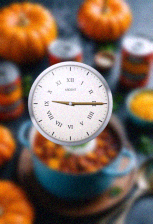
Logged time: 9 h 15 min
